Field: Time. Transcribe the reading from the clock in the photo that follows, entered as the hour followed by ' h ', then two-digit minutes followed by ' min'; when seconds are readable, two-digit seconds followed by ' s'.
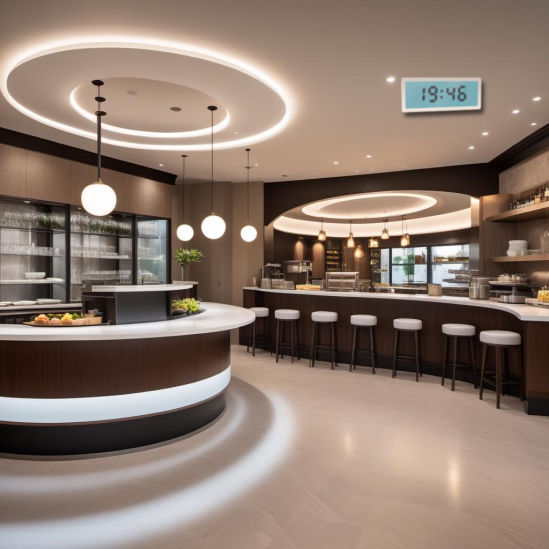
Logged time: 19 h 46 min
